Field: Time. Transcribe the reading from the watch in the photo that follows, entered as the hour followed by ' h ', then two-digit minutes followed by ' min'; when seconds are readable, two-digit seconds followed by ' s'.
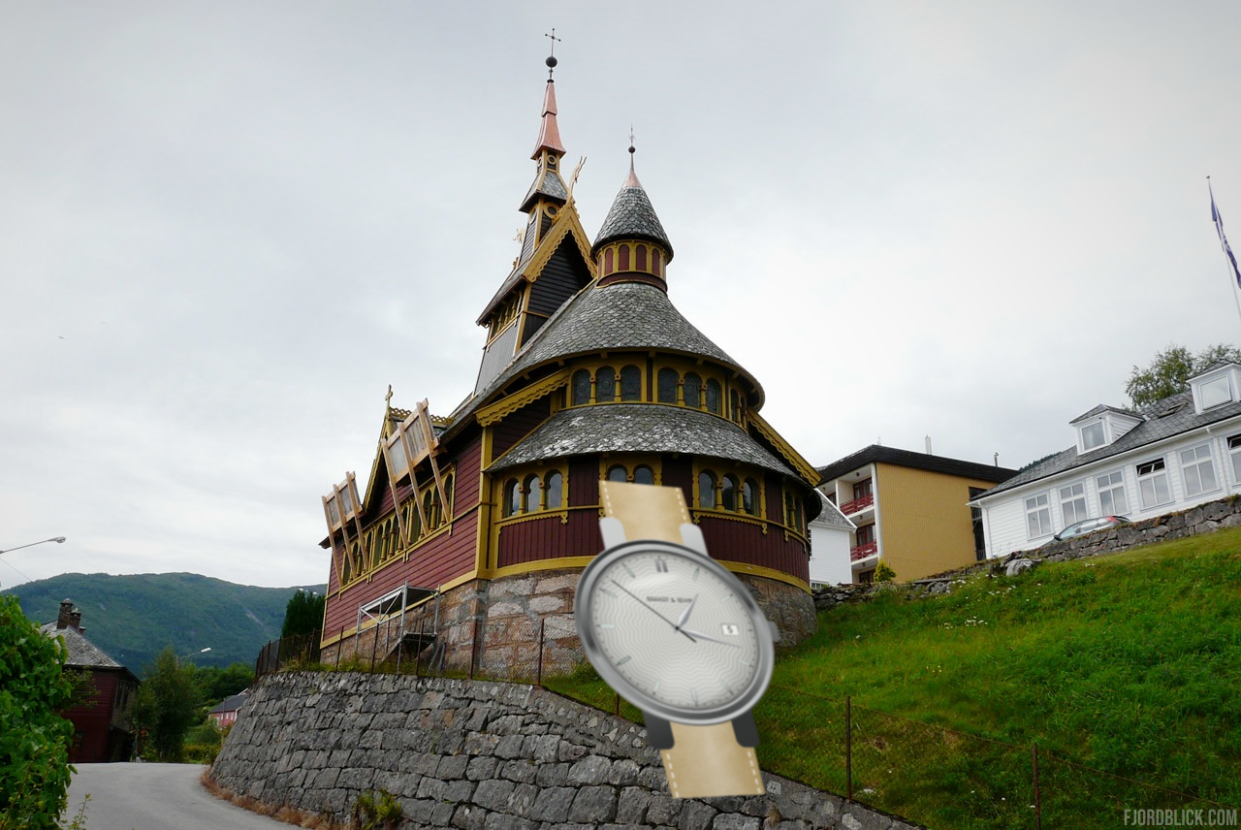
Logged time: 1 h 17 min 52 s
